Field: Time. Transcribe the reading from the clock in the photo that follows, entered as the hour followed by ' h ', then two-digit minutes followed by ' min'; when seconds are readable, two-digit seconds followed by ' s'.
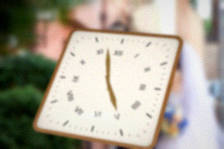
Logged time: 4 h 57 min
